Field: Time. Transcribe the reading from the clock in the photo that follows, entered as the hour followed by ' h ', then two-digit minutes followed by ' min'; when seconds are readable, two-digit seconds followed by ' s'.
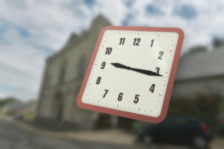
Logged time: 9 h 16 min
